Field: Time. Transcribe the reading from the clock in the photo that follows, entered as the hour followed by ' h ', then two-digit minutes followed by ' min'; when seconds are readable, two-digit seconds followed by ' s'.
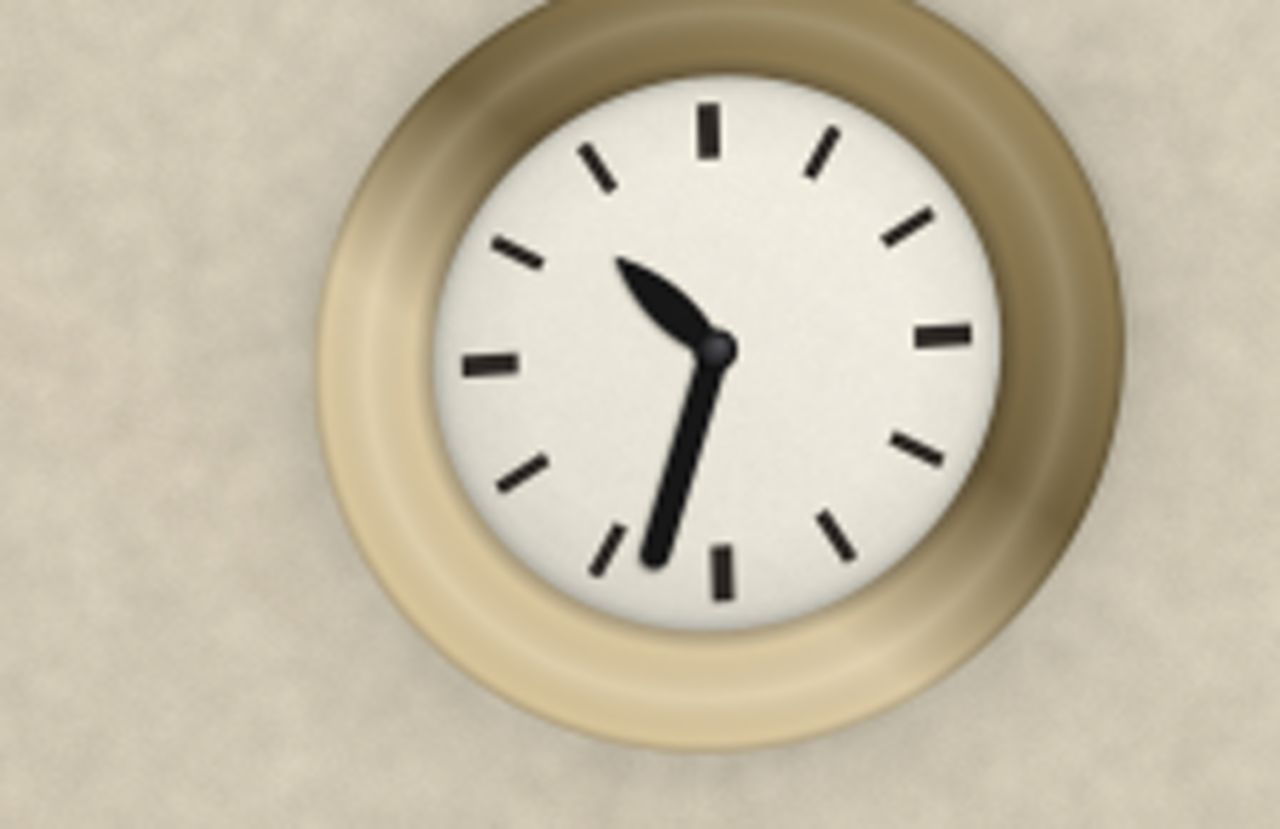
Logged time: 10 h 33 min
